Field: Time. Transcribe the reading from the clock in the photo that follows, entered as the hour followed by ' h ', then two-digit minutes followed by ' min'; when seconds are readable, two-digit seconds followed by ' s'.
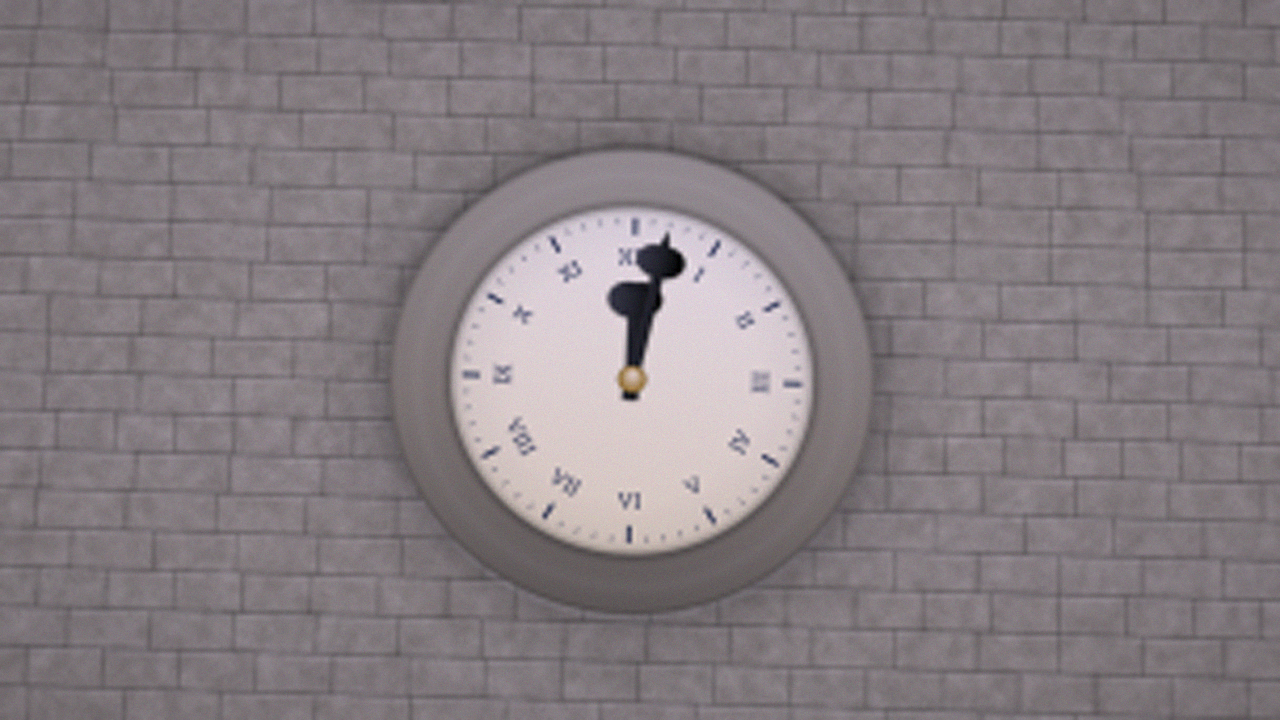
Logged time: 12 h 02 min
